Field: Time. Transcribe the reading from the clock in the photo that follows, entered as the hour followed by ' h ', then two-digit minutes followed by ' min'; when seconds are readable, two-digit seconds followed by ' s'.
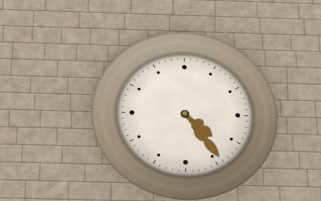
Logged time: 4 h 24 min
